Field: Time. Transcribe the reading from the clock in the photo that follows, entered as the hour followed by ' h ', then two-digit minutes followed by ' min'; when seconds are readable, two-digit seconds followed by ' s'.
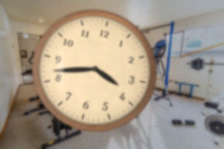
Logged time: 3 h 42 min
